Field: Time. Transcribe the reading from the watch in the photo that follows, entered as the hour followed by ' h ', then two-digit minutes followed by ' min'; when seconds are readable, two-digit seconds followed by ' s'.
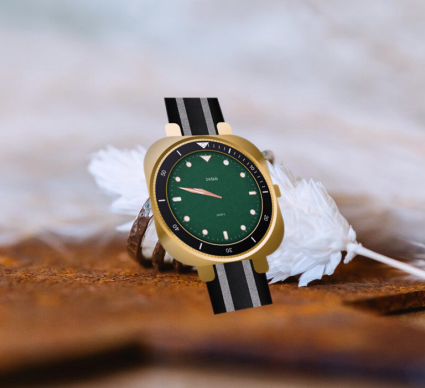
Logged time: 9 h 48 min
